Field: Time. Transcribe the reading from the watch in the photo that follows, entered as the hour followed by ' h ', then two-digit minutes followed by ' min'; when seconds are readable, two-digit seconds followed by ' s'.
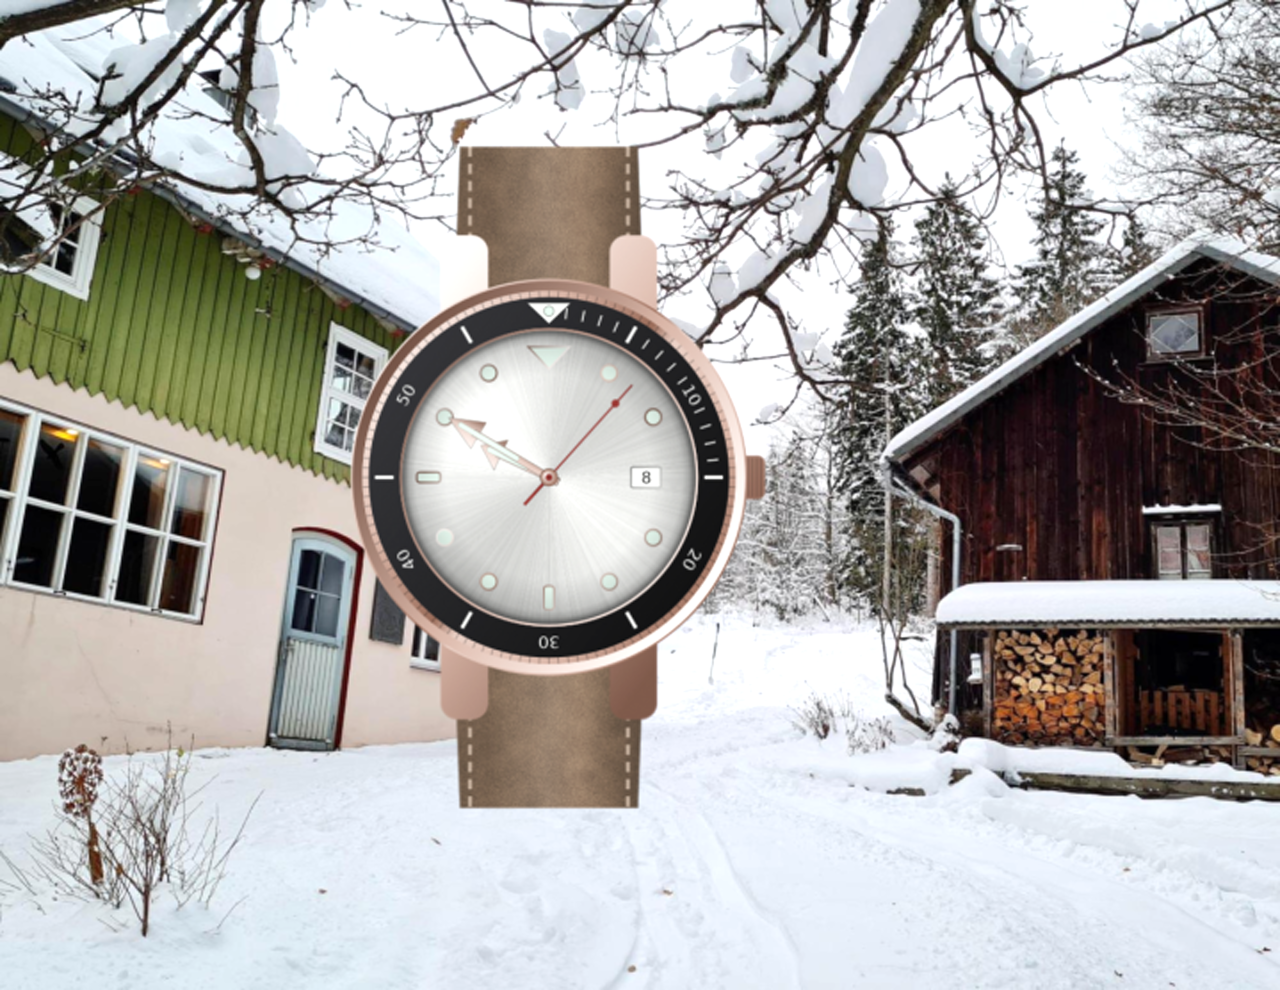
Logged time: 9 h 50 min 07 s
